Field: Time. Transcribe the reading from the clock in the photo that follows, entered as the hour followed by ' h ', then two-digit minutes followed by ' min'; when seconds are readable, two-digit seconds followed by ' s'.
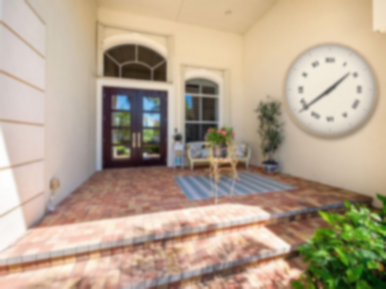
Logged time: 1 h 39 min
